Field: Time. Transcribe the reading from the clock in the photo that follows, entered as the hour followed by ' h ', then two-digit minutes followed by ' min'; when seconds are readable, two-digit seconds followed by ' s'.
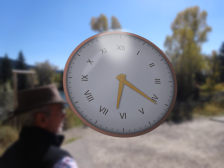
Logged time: 6 h 21 min
